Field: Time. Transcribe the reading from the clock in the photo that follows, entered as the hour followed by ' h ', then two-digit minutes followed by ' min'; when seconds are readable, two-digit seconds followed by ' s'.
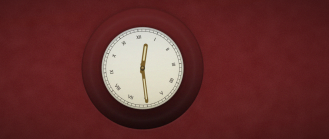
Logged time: 12 h 30 min
